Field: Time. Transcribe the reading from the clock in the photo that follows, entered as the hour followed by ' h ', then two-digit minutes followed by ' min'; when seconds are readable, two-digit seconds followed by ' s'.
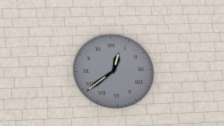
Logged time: 12 h 39 min
